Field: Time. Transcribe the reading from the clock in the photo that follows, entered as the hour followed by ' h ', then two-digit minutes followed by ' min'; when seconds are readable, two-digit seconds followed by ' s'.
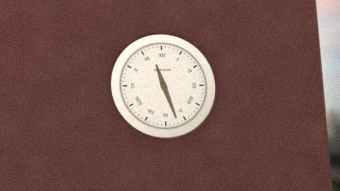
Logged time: 11 h 27 min
